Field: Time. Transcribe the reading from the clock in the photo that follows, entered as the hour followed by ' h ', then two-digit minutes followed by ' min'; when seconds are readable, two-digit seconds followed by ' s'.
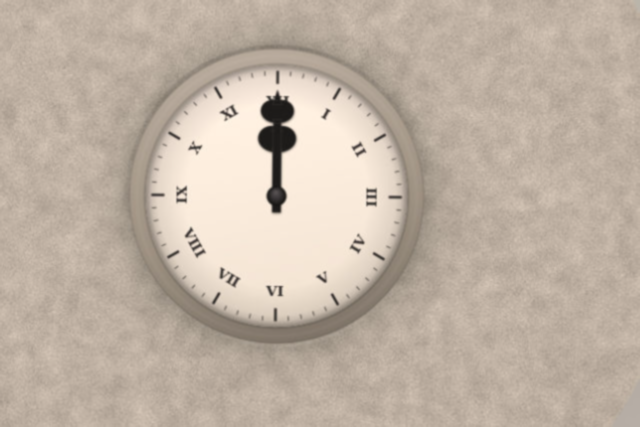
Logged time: 12 h 00 min
